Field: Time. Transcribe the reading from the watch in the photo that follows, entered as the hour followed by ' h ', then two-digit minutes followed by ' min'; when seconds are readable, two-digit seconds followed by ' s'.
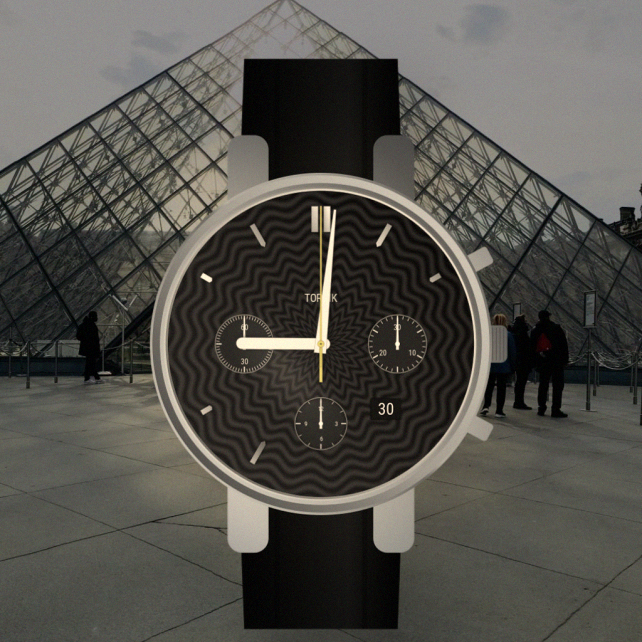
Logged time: 9 h 01 min
